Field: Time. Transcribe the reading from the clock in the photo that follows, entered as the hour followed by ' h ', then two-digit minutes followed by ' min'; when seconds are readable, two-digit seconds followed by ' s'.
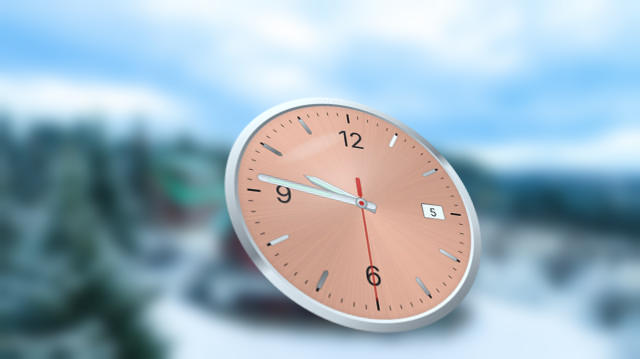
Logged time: 9 h 46 min 30 s
